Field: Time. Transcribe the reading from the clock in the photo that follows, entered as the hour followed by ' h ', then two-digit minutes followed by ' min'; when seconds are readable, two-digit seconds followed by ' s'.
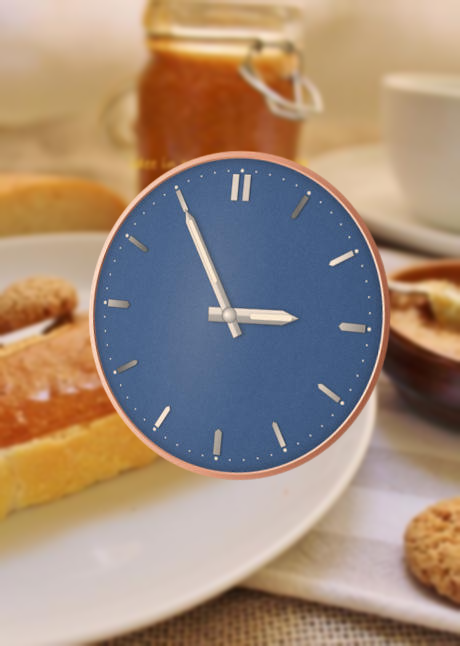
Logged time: 2 h 55 min
